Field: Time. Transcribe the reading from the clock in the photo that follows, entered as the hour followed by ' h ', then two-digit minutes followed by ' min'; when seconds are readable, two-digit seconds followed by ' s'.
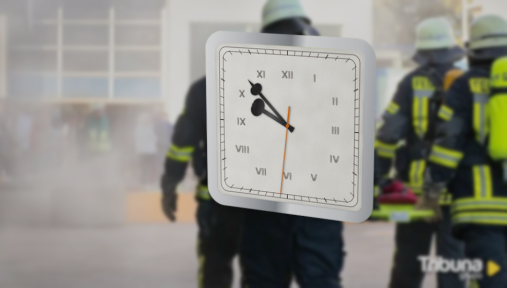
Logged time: 9 h 52 min 31 s
